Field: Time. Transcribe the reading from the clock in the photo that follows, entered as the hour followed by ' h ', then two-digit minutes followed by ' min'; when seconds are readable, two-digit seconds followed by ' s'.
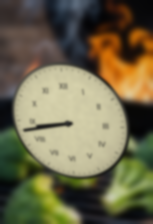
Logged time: 8 h 43 min
